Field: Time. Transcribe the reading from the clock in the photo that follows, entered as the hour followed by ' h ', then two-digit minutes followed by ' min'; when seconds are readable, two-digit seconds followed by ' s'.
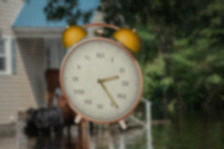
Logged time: 2 h 24 min
